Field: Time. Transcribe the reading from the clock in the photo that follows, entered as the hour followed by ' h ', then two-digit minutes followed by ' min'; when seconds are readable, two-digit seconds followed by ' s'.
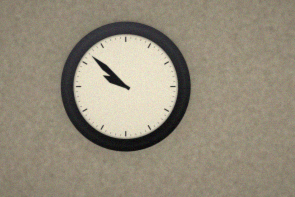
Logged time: 9 h 52 min
